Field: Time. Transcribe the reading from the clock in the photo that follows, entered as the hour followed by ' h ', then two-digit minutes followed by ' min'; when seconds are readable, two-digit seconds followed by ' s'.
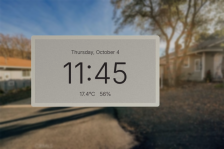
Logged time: 11 h 45 min
